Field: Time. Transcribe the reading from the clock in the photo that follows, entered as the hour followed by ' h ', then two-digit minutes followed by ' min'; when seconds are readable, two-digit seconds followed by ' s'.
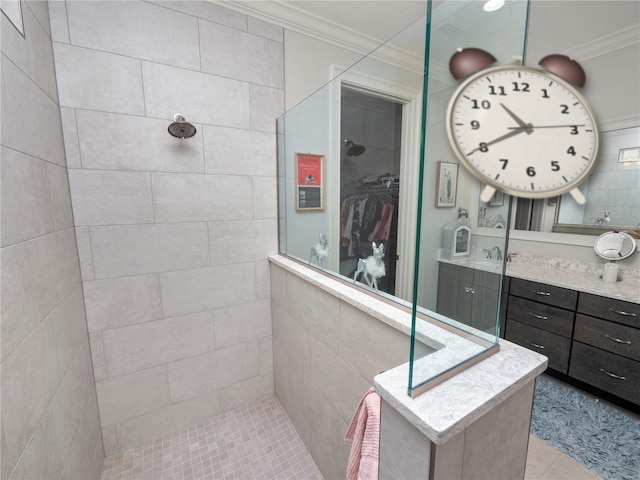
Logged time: 10 h 40 min 14 s
